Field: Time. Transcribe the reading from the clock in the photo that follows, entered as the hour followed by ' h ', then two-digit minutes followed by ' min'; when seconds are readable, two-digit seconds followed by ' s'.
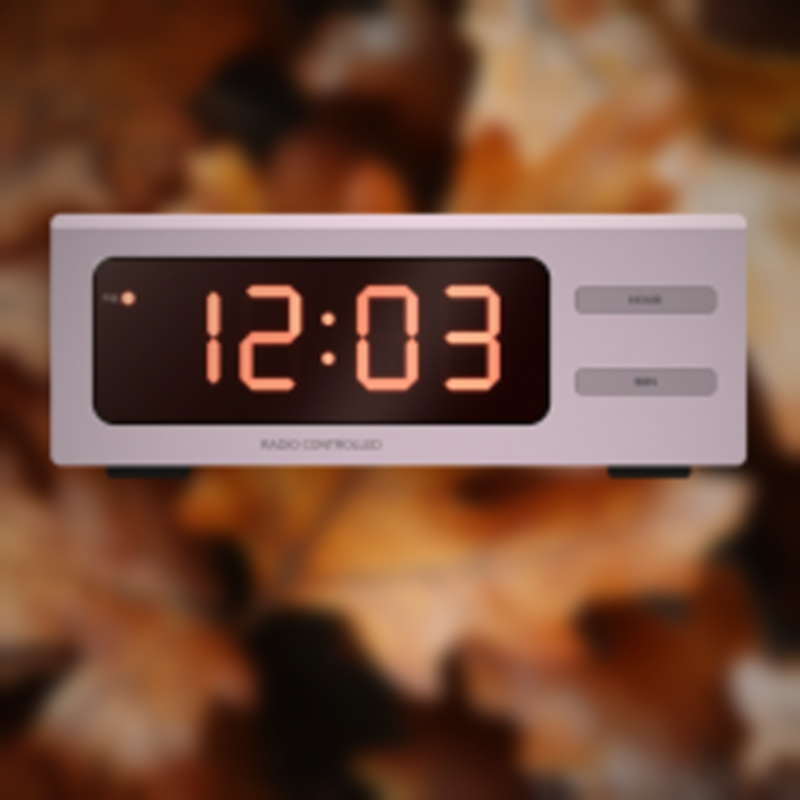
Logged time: 12 h 03 min
